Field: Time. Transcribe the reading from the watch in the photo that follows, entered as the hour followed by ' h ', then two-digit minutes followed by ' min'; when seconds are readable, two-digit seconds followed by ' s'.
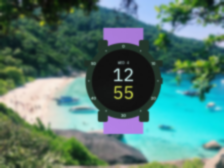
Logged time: 12 h 55 min
